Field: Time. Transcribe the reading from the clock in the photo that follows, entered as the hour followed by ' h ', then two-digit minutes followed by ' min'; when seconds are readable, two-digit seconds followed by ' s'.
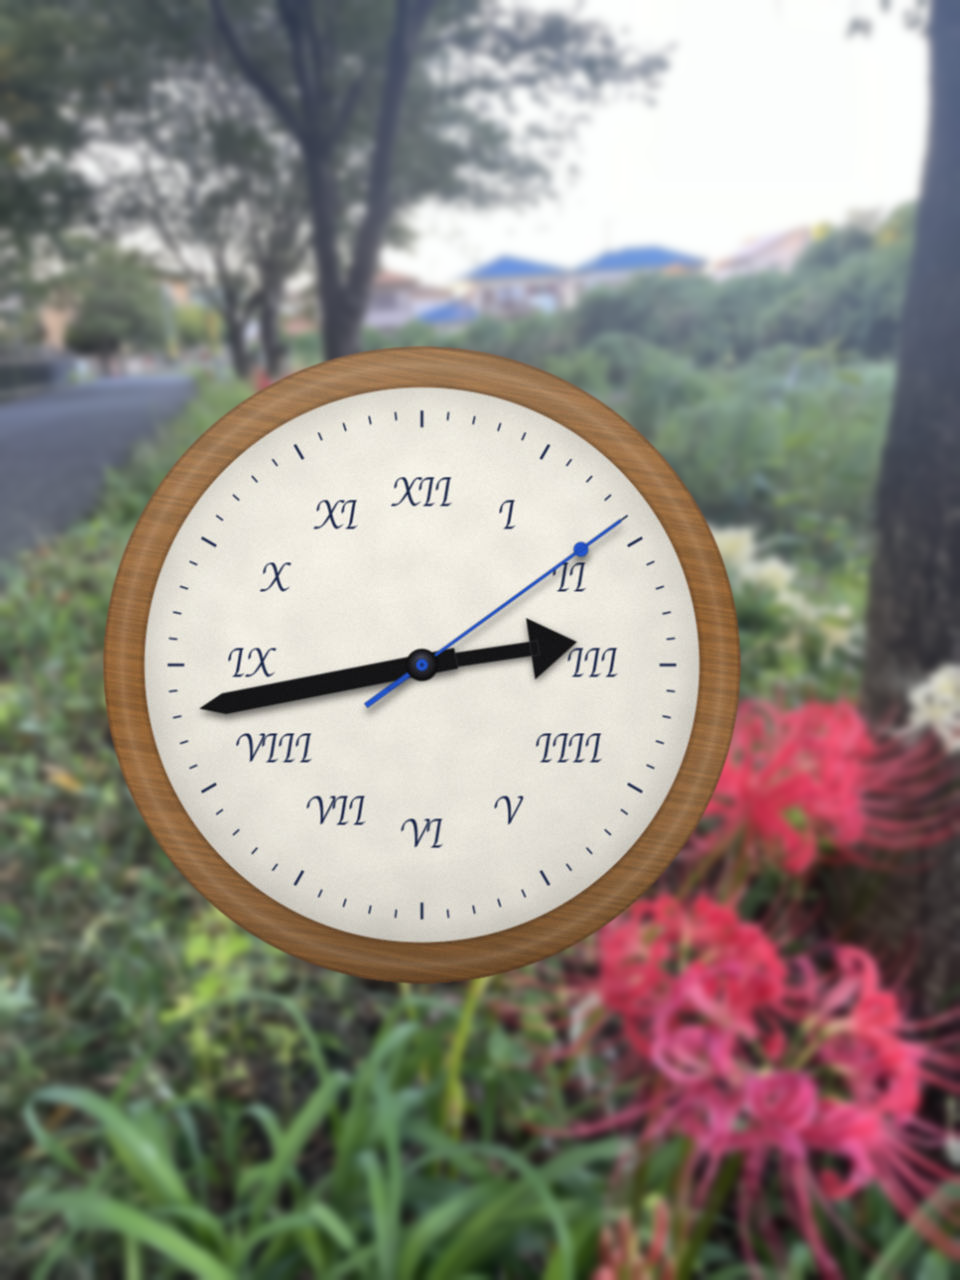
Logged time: 2 h 43 min 09 s
